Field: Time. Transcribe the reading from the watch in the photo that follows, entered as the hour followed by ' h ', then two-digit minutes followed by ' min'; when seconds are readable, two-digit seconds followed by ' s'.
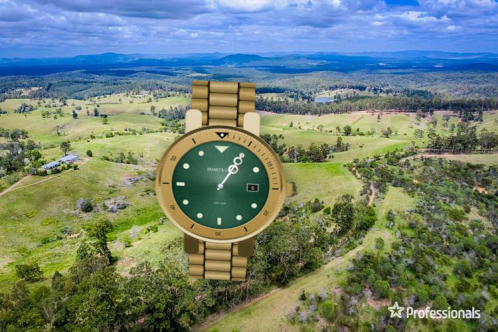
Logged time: 1 h 05 min
